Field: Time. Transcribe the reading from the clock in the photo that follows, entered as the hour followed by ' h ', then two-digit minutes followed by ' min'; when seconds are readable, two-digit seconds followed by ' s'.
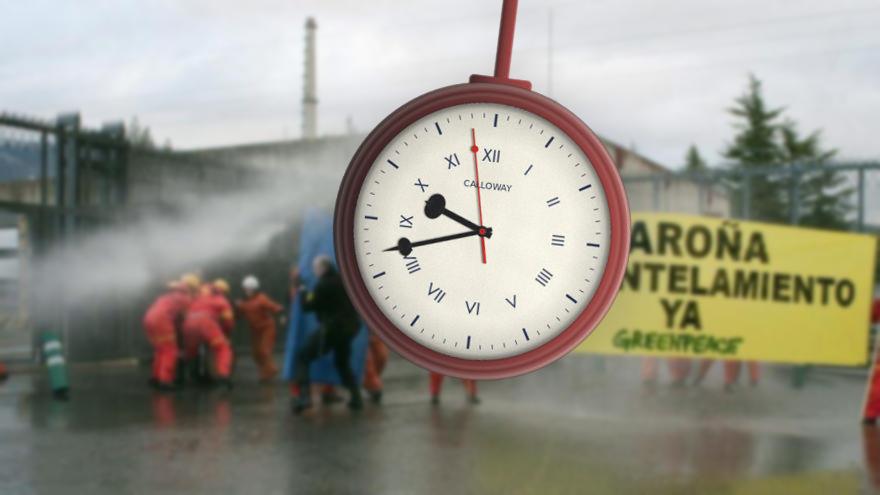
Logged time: 9 h 41 min 58 s
